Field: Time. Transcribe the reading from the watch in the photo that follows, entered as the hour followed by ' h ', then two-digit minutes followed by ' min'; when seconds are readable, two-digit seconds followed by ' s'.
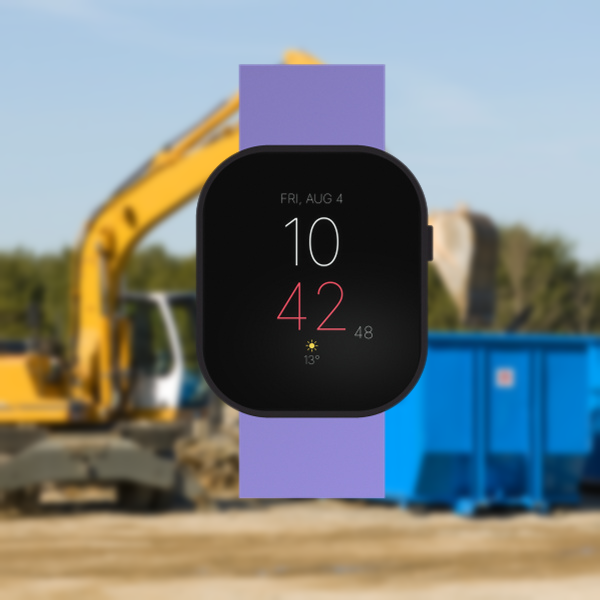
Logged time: 10 h 42 min 48 s
